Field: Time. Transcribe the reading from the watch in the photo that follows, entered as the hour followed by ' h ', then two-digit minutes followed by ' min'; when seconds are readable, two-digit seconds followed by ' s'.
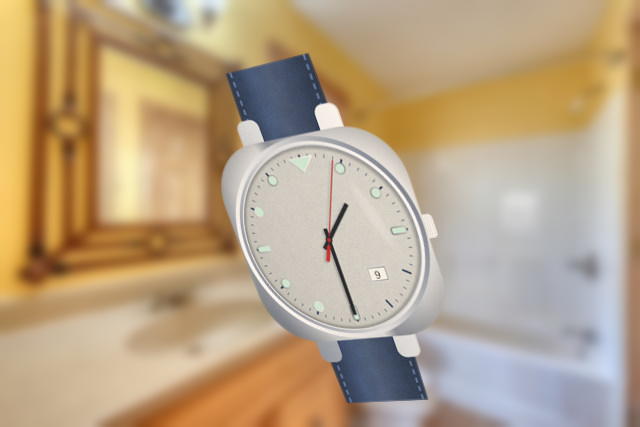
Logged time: 1 h 30 min 04 s
